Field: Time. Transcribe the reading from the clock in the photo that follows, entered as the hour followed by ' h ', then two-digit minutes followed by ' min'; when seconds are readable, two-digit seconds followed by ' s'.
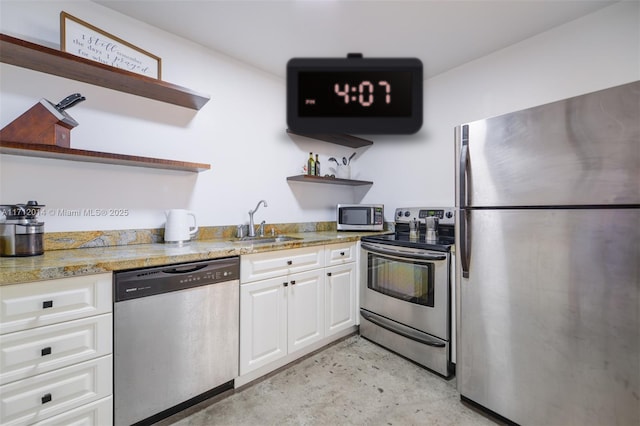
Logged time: 4 h 07 min
